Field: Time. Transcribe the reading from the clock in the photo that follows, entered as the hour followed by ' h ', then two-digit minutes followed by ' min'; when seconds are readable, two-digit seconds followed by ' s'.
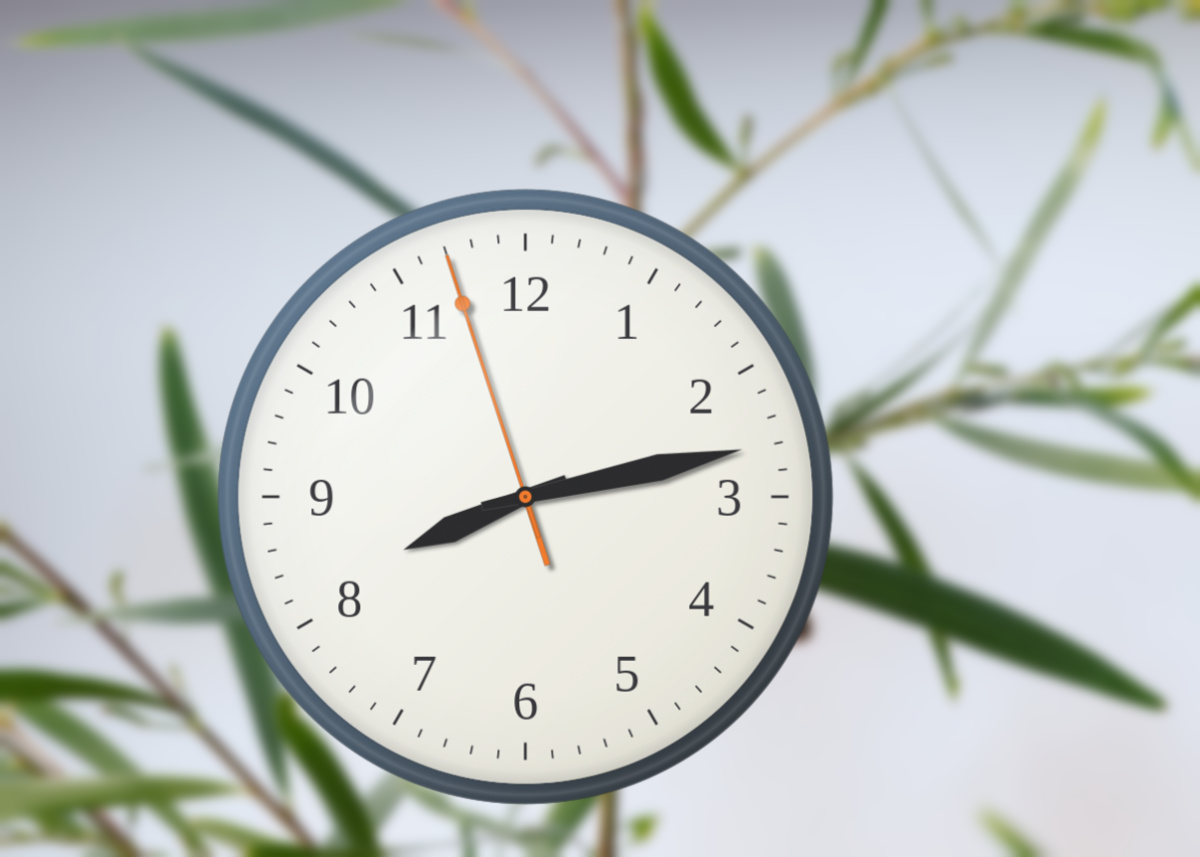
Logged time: 8 h 12 min 57 s
